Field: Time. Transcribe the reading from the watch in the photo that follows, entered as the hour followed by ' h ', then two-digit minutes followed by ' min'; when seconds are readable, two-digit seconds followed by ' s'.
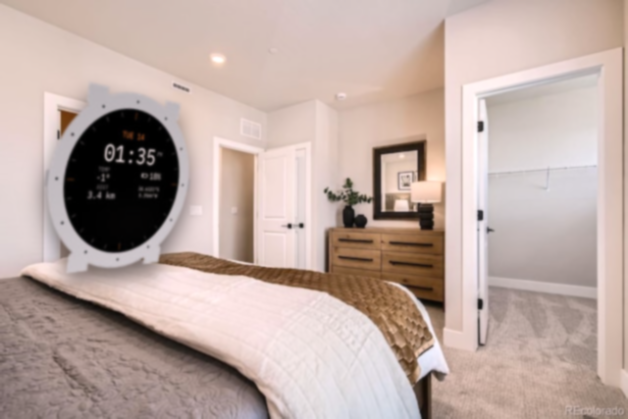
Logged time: 1 h 35 min
